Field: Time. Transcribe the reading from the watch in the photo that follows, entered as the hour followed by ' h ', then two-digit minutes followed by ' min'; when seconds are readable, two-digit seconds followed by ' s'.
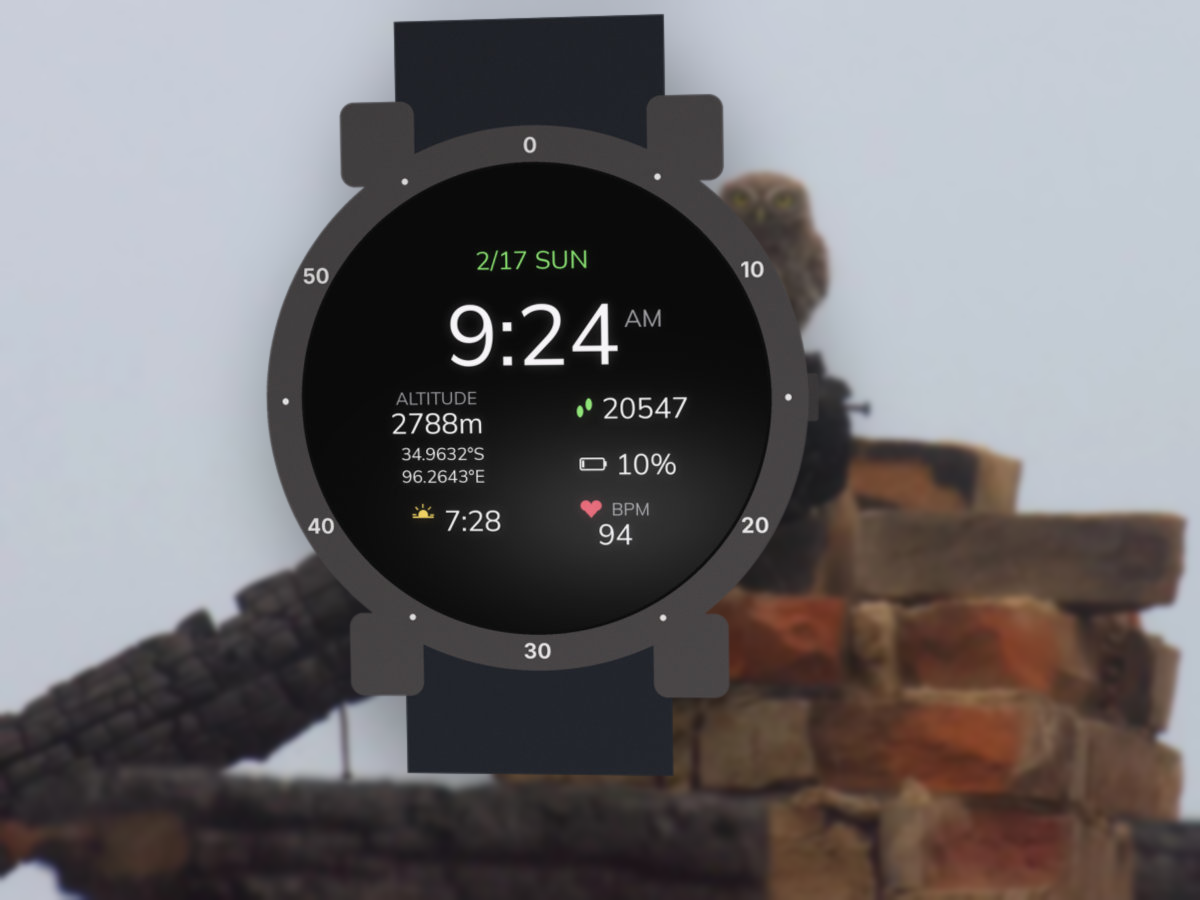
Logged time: 9 h 24 min
